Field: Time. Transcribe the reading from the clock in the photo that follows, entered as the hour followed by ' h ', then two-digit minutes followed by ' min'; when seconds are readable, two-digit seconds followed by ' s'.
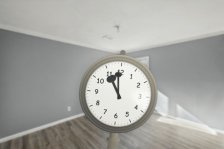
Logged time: 10 h 59 min
